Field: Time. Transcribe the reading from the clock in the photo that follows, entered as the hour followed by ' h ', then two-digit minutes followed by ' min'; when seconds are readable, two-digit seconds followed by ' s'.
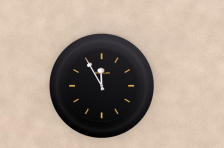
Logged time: 11 h 55 min
